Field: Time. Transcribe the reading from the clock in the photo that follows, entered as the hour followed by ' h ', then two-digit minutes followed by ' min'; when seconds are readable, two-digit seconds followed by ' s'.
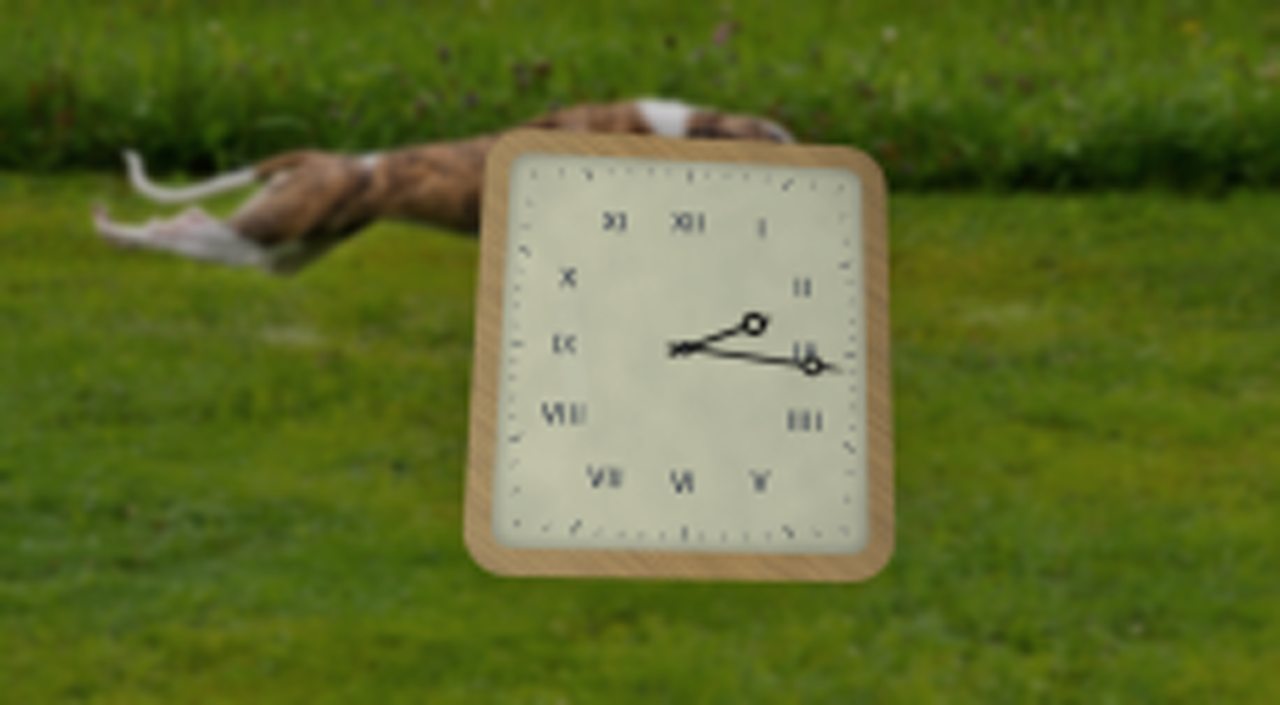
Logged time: 2 h 16 min
